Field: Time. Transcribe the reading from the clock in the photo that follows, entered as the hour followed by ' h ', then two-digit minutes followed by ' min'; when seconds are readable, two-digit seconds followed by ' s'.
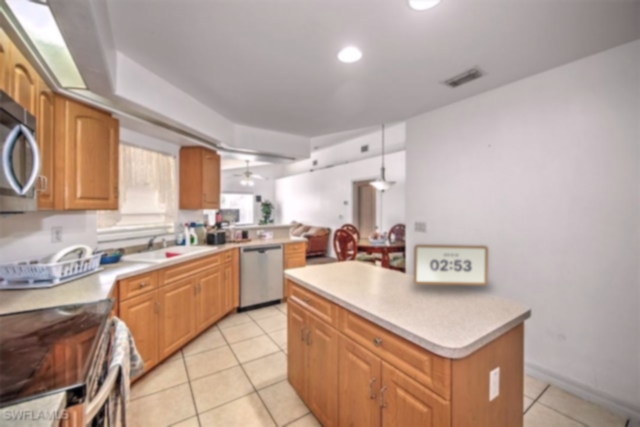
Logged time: 2 h 53 min
